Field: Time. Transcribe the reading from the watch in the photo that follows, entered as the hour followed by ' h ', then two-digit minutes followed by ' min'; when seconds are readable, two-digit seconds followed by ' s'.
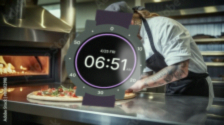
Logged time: 6 h 51 min
